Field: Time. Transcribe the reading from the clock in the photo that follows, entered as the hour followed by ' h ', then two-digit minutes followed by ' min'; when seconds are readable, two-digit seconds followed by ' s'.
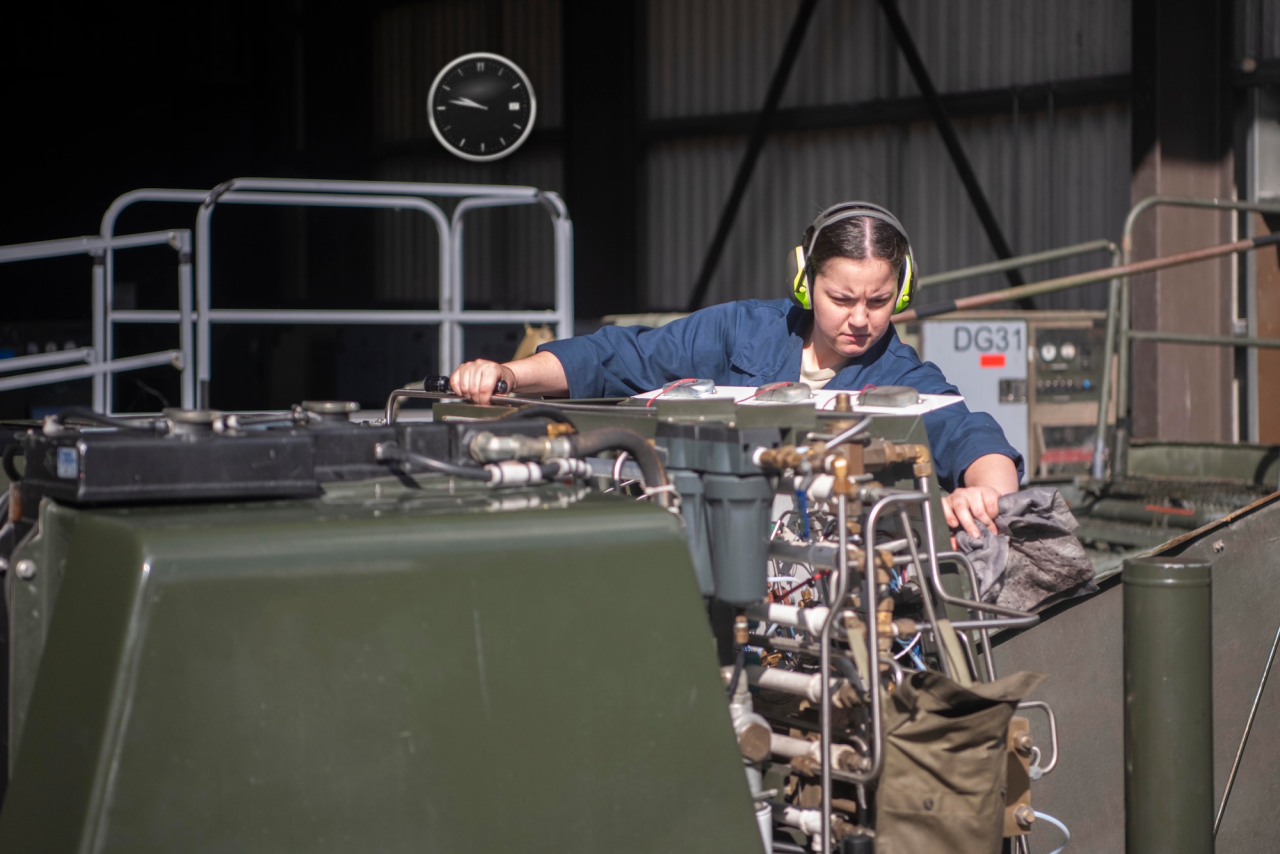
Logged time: 9 h 47 min
